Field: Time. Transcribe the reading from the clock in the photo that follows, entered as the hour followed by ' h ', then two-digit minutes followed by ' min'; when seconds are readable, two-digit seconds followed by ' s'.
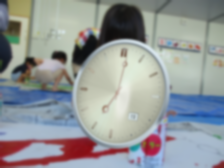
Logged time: 7 h 01 min
